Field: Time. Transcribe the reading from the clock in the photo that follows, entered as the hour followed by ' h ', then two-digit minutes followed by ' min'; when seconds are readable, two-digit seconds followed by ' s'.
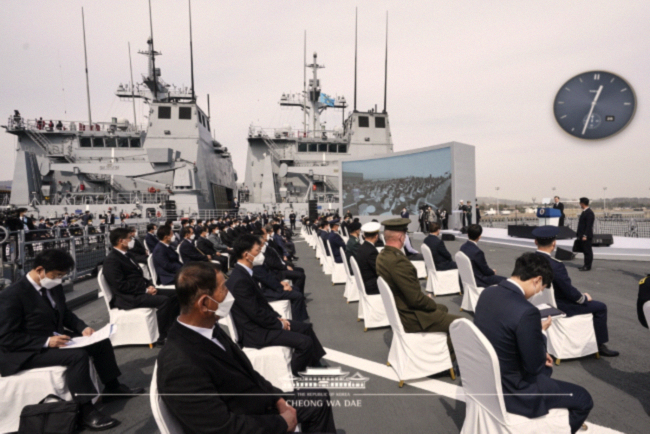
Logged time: 12 h 32 min
